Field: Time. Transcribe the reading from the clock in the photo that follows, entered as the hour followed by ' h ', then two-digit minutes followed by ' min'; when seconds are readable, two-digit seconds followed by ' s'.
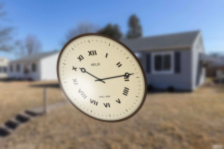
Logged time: 10 h 14 min
